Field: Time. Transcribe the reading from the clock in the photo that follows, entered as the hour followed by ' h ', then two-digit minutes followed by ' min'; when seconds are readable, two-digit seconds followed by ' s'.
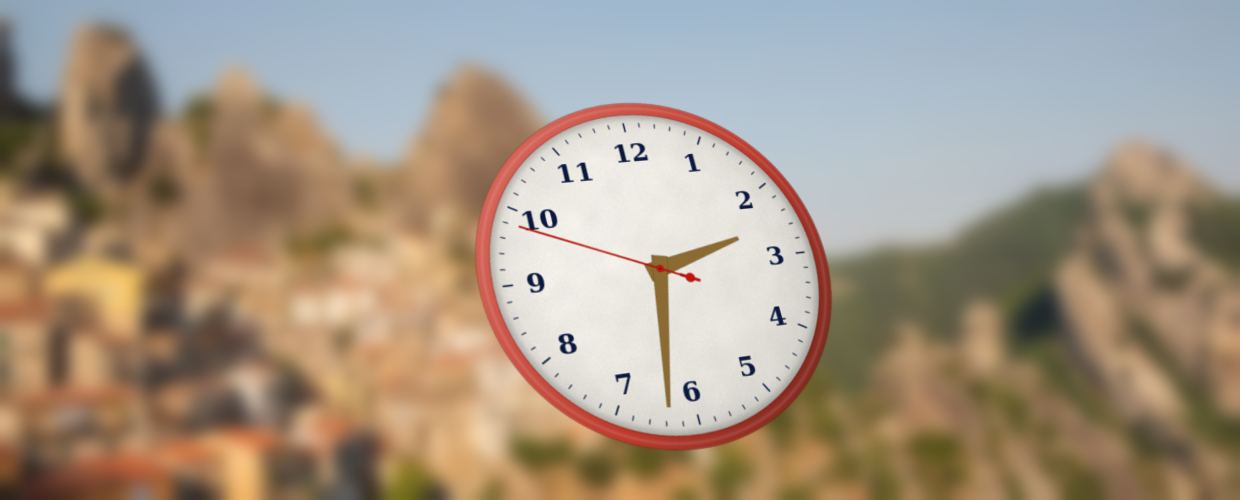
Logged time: 2 h 31 min 49 s
